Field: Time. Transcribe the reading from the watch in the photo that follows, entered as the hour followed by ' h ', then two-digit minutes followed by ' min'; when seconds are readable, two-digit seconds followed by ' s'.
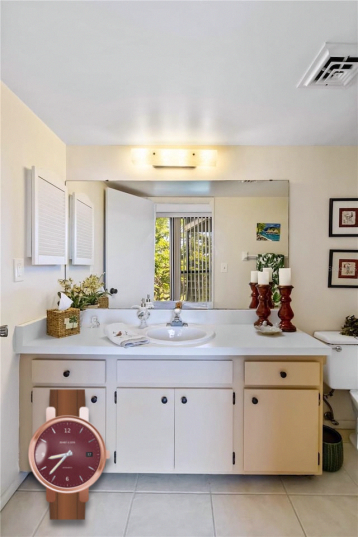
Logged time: 8 h 37 min
